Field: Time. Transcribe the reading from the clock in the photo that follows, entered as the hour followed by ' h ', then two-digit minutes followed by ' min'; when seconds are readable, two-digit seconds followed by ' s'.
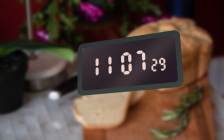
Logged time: 11 h 07 min 29 s
